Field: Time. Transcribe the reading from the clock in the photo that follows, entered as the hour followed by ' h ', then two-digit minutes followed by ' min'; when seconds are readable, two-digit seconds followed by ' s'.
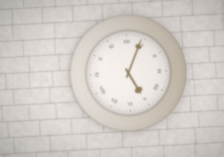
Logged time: 5 h 04 min
